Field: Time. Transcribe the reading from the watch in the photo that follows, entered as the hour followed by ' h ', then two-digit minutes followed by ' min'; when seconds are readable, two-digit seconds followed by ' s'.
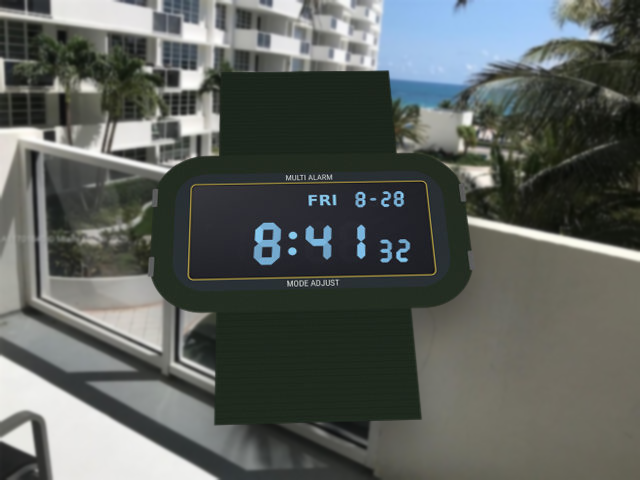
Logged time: 8 h 41 min 32 s
